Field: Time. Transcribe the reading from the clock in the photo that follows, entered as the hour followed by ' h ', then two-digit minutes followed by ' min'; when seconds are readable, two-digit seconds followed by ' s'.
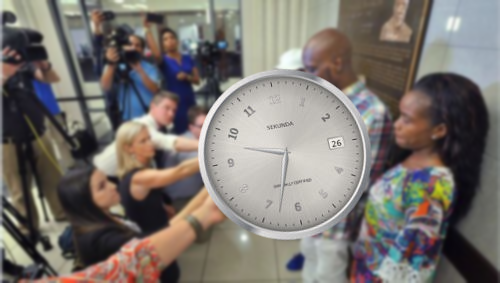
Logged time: 9 h 33 min
